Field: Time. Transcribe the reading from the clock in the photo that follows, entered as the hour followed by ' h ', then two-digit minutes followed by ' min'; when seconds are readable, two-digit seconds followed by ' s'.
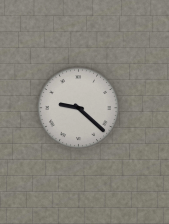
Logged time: 9 h 22 min
